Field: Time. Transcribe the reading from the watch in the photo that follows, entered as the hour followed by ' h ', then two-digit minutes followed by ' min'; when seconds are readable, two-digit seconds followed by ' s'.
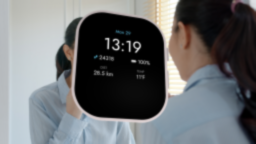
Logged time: 13 h 19 min
